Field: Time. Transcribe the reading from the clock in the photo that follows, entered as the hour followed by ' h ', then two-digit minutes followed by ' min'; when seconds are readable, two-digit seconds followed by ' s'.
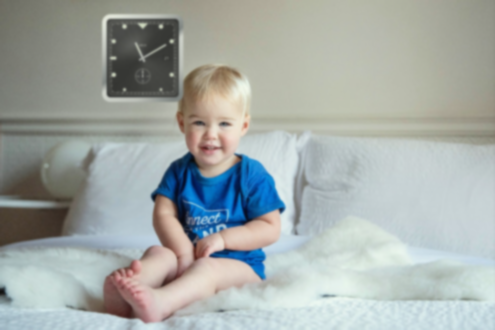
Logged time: 11 h 10 min
